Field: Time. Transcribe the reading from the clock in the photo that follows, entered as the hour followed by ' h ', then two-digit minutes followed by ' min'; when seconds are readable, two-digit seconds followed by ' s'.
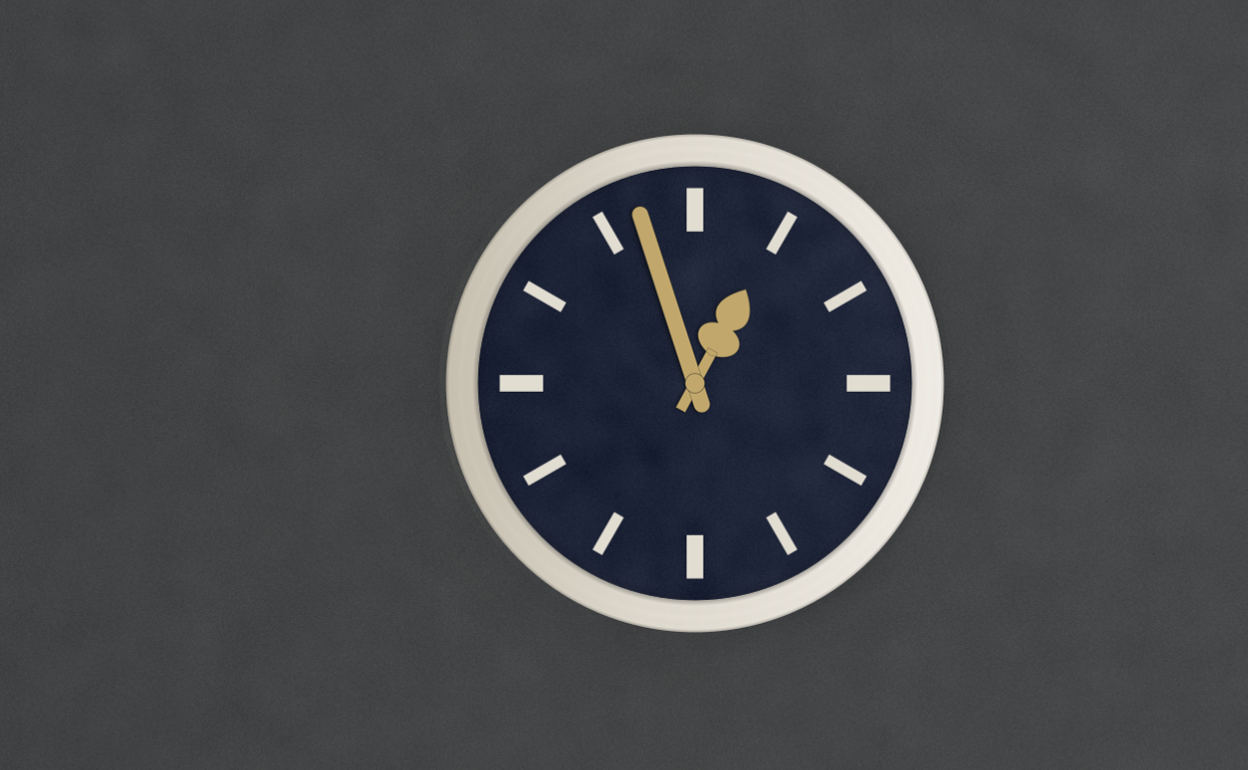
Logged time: 12 h 57 min
